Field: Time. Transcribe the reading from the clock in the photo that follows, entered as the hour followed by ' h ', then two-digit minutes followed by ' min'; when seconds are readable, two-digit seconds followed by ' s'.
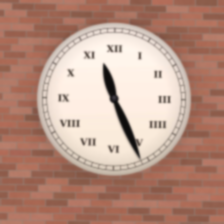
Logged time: 11 h 26 min
